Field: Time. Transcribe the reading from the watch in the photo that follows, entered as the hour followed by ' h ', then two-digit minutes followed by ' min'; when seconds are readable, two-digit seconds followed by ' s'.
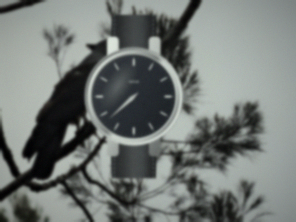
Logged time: 7 h 38 min
